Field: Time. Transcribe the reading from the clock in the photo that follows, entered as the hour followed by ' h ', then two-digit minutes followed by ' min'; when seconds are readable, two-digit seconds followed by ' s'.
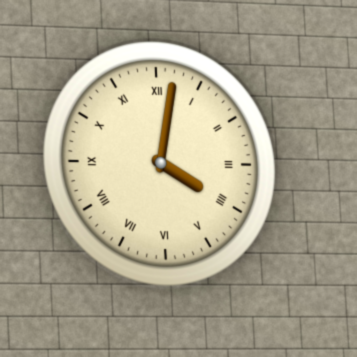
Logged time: 4 h 02 min
